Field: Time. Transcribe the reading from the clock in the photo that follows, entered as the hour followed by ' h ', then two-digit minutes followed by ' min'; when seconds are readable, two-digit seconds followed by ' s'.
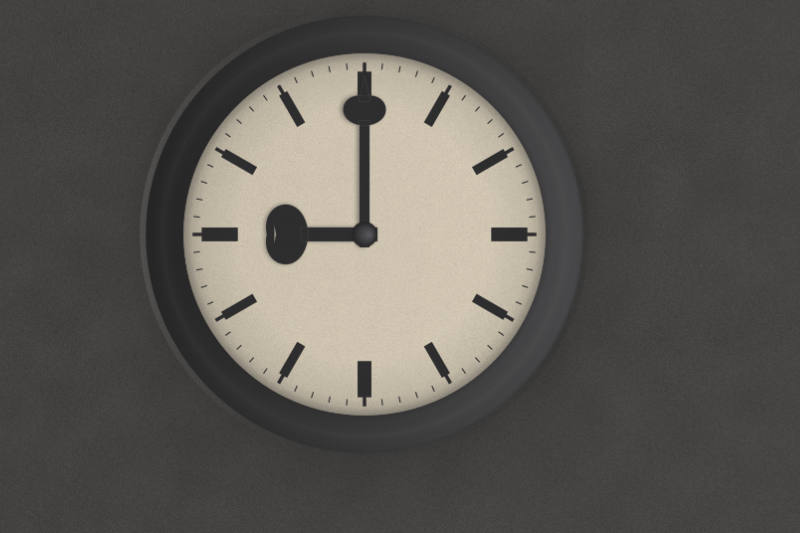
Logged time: 9 h 00 min
